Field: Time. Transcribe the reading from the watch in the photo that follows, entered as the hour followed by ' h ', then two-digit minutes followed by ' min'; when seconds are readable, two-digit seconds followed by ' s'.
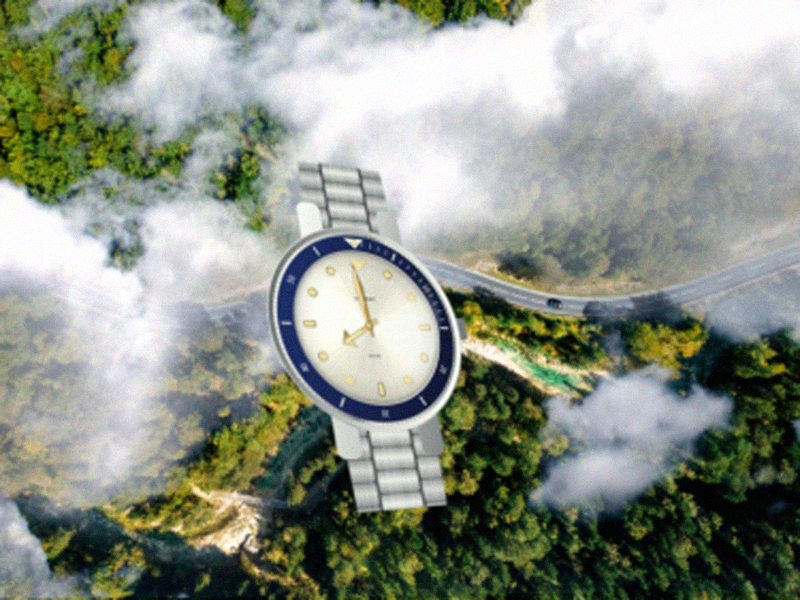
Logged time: 7 h 59 min
